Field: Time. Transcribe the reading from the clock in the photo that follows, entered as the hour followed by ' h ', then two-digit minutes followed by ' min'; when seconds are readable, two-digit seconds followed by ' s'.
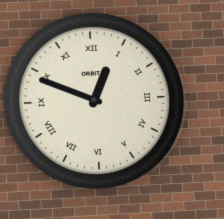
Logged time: 12 h 49 min
